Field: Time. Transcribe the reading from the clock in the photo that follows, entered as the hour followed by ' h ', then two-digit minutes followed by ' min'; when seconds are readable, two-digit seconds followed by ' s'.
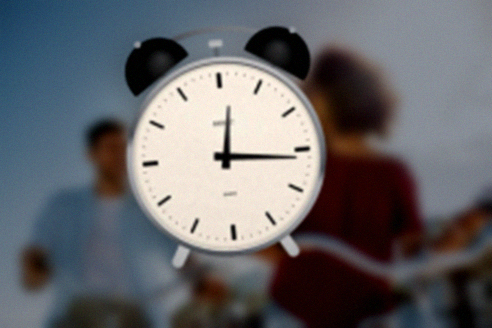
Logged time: 12 h 16 min
